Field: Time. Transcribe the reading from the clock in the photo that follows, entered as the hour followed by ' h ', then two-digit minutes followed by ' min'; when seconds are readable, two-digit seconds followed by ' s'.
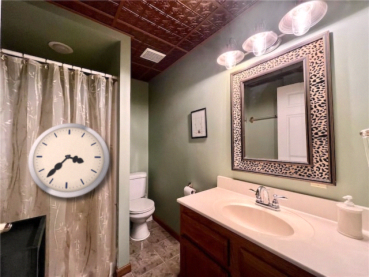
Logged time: 3 h 37 min
